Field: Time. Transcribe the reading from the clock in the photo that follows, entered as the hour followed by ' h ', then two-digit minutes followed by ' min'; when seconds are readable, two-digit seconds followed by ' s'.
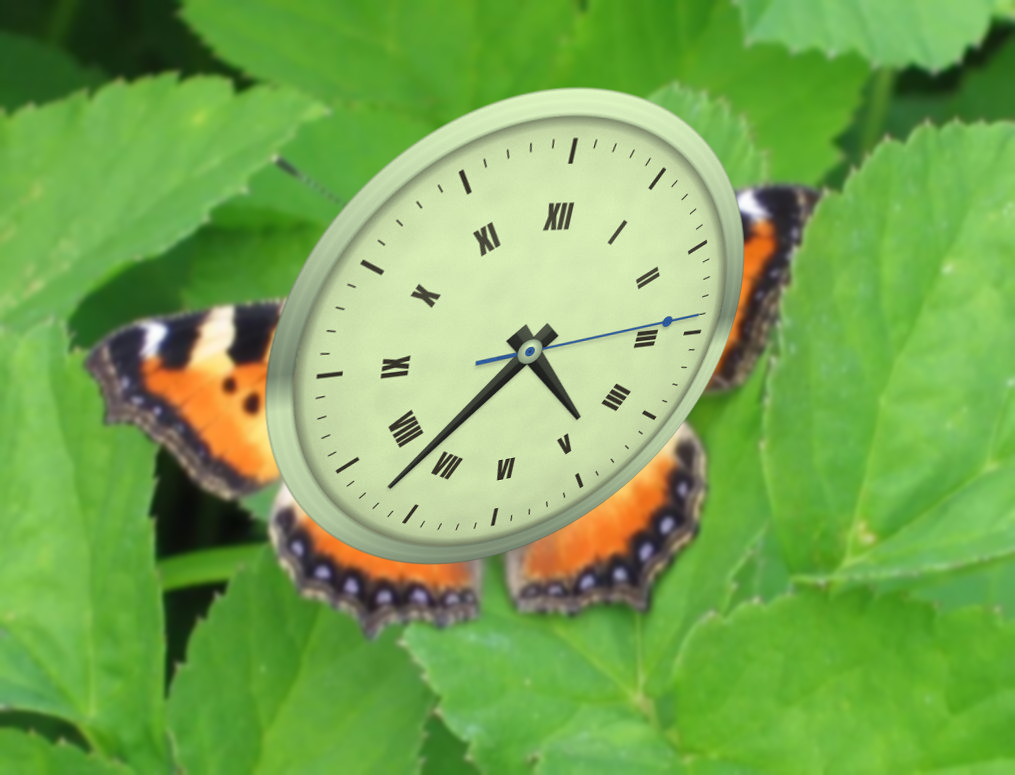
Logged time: 4 h 37 min 14 s
